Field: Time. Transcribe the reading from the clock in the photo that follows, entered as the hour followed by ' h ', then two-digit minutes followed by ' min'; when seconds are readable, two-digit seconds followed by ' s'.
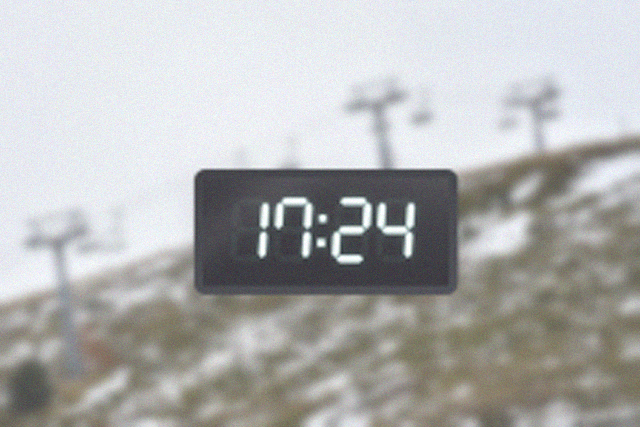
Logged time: 17 h 24 min
